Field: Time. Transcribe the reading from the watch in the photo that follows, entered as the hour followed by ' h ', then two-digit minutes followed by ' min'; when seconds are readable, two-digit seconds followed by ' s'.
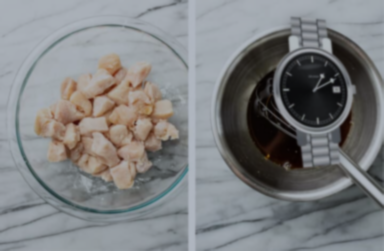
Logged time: 1 h 11 min
